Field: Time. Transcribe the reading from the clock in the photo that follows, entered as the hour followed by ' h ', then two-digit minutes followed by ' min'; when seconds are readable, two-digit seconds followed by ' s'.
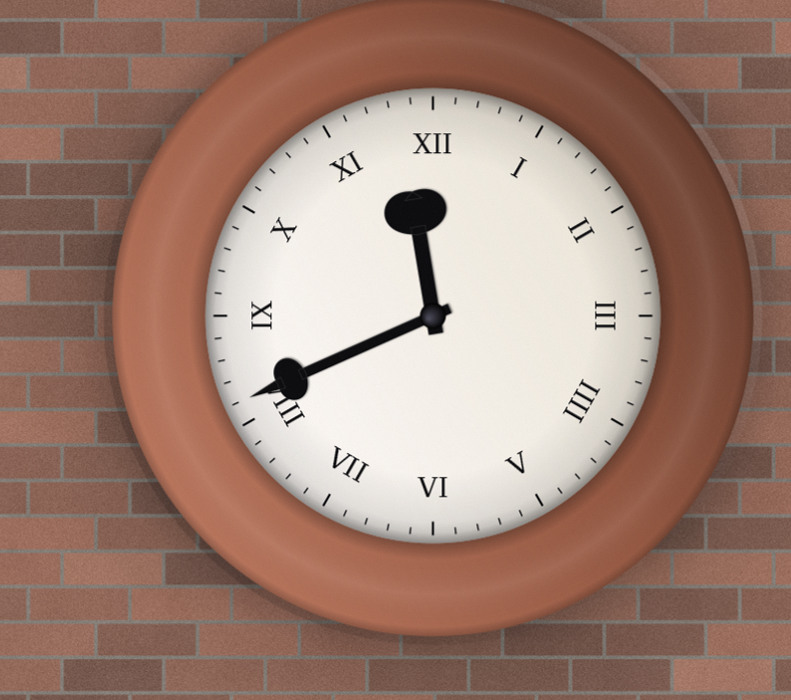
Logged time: 11 h 41 min
